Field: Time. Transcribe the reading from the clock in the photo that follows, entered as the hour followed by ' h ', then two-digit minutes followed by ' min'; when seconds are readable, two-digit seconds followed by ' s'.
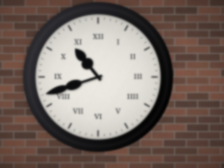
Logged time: 10 h 42 min
